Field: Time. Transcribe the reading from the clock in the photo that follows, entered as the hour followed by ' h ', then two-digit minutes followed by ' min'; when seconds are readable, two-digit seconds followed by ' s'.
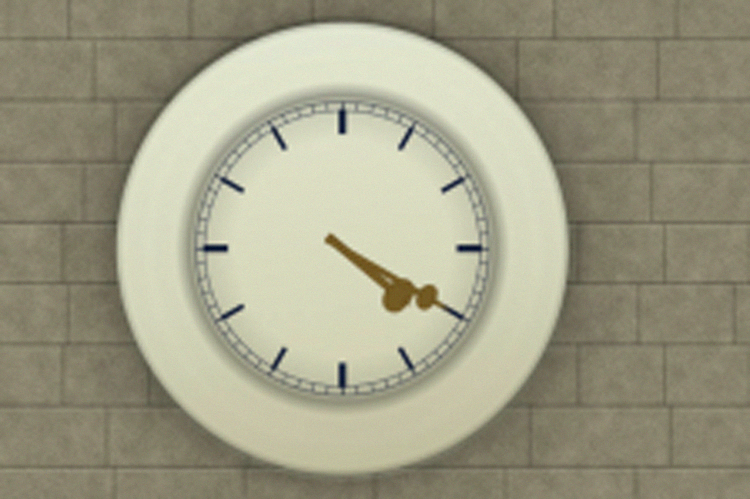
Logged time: 4 h 20 min
